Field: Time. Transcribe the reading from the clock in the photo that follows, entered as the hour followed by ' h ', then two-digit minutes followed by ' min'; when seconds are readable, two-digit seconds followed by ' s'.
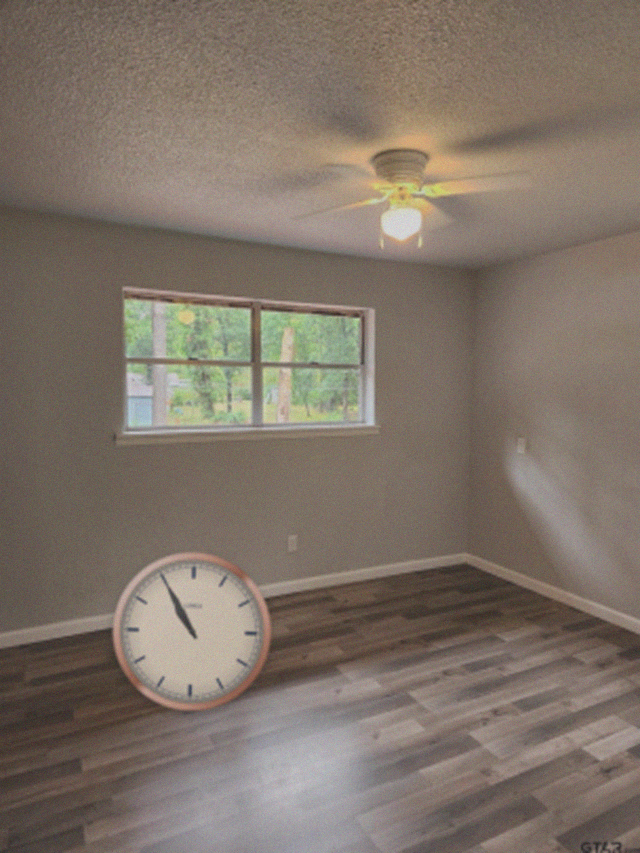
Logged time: 10 h 55 min
